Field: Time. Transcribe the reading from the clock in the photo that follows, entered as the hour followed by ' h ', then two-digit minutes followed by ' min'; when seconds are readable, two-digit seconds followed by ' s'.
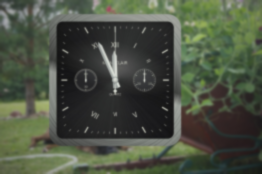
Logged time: 11 h 56 min
